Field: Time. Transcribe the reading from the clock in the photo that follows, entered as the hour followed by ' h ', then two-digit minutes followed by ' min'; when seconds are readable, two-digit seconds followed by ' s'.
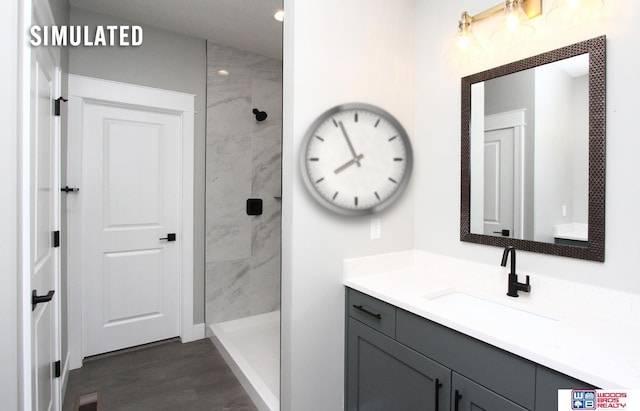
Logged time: 7 h 56 min
